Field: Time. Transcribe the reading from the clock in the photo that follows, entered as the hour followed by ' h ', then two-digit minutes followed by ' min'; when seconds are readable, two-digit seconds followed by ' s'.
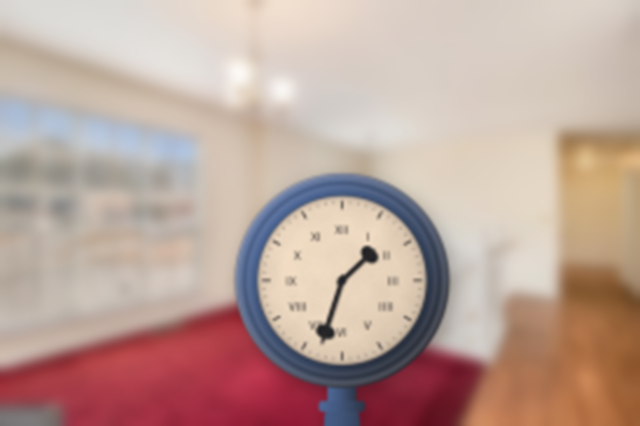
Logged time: 1 h 33 min
